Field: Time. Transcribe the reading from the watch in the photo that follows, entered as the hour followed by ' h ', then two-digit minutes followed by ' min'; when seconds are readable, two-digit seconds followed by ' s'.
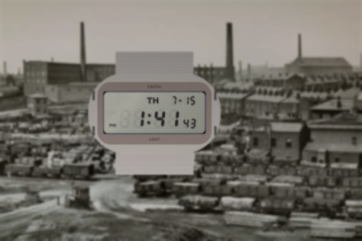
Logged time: 1 h 41 min 43 s
